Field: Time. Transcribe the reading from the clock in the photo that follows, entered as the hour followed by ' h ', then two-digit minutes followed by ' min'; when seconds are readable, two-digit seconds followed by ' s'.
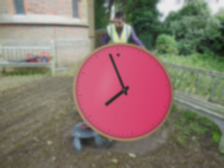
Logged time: 7 h 58 min
